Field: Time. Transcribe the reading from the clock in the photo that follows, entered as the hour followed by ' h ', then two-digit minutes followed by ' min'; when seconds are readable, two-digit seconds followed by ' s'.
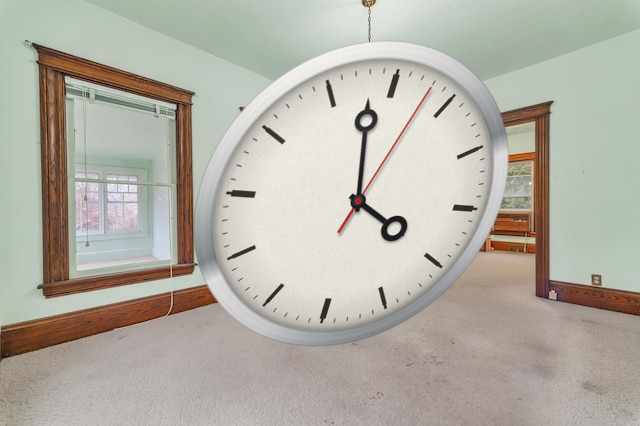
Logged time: 3 h 58 min 03 s
